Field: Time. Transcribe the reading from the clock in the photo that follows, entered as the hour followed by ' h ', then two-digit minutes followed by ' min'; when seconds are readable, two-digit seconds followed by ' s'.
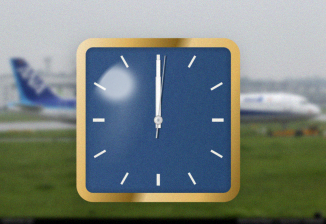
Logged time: 12 h 00 min 01 s
